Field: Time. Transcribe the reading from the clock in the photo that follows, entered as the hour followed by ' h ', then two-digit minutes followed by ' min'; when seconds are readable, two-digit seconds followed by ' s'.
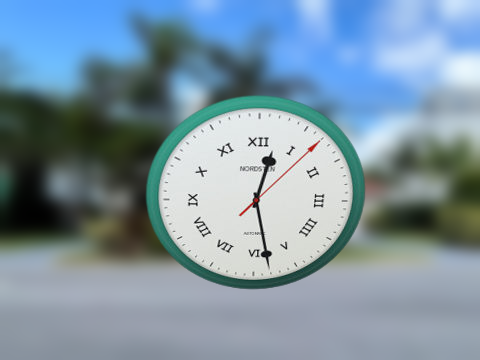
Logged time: 12 h 28 min 07 s
